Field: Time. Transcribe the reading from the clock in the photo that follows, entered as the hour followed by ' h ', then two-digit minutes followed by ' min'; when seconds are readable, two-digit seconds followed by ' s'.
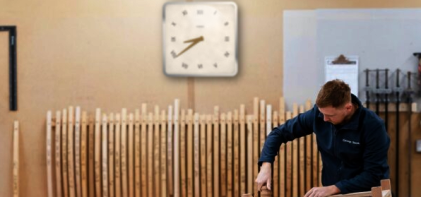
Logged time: 8 h 39 min
